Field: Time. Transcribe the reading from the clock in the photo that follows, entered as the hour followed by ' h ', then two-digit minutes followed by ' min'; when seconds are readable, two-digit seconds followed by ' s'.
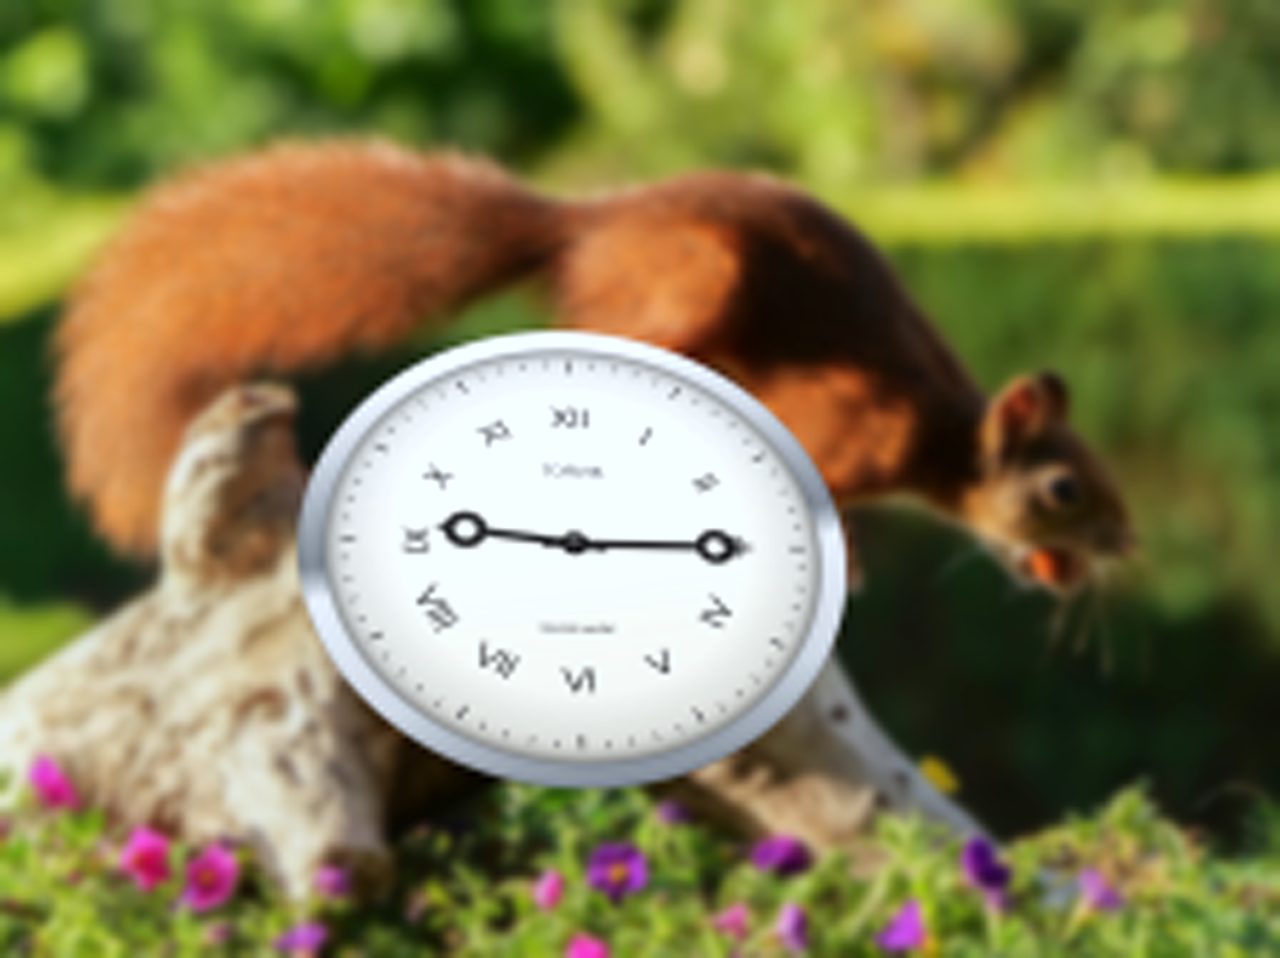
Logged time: 9 h 15 min
